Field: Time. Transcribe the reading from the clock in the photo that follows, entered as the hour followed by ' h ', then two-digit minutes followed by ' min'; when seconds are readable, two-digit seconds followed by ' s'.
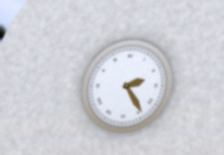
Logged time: 2 h 24 min
